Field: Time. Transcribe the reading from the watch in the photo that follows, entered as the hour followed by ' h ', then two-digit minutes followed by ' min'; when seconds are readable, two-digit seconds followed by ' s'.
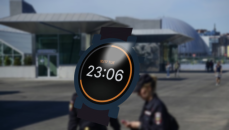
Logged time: 23 h 06 min
